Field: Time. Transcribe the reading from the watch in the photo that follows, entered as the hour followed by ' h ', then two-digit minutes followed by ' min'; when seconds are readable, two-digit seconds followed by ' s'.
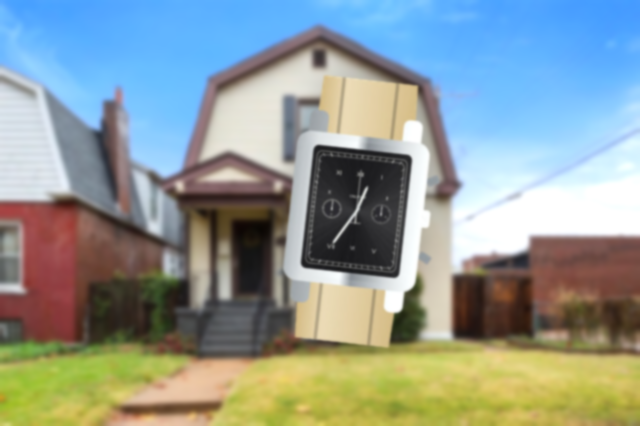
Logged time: 12 h 35 min
